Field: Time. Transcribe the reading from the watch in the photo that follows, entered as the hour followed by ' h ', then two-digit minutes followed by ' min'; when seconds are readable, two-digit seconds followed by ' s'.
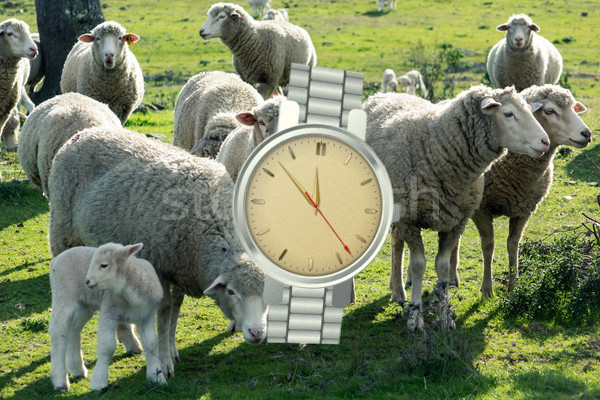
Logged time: 11 h 52 min 23 s
